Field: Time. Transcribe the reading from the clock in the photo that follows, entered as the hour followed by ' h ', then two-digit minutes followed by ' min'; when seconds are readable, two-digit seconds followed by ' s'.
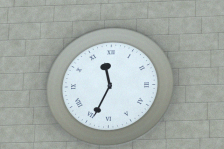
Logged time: 11 h 34 min
